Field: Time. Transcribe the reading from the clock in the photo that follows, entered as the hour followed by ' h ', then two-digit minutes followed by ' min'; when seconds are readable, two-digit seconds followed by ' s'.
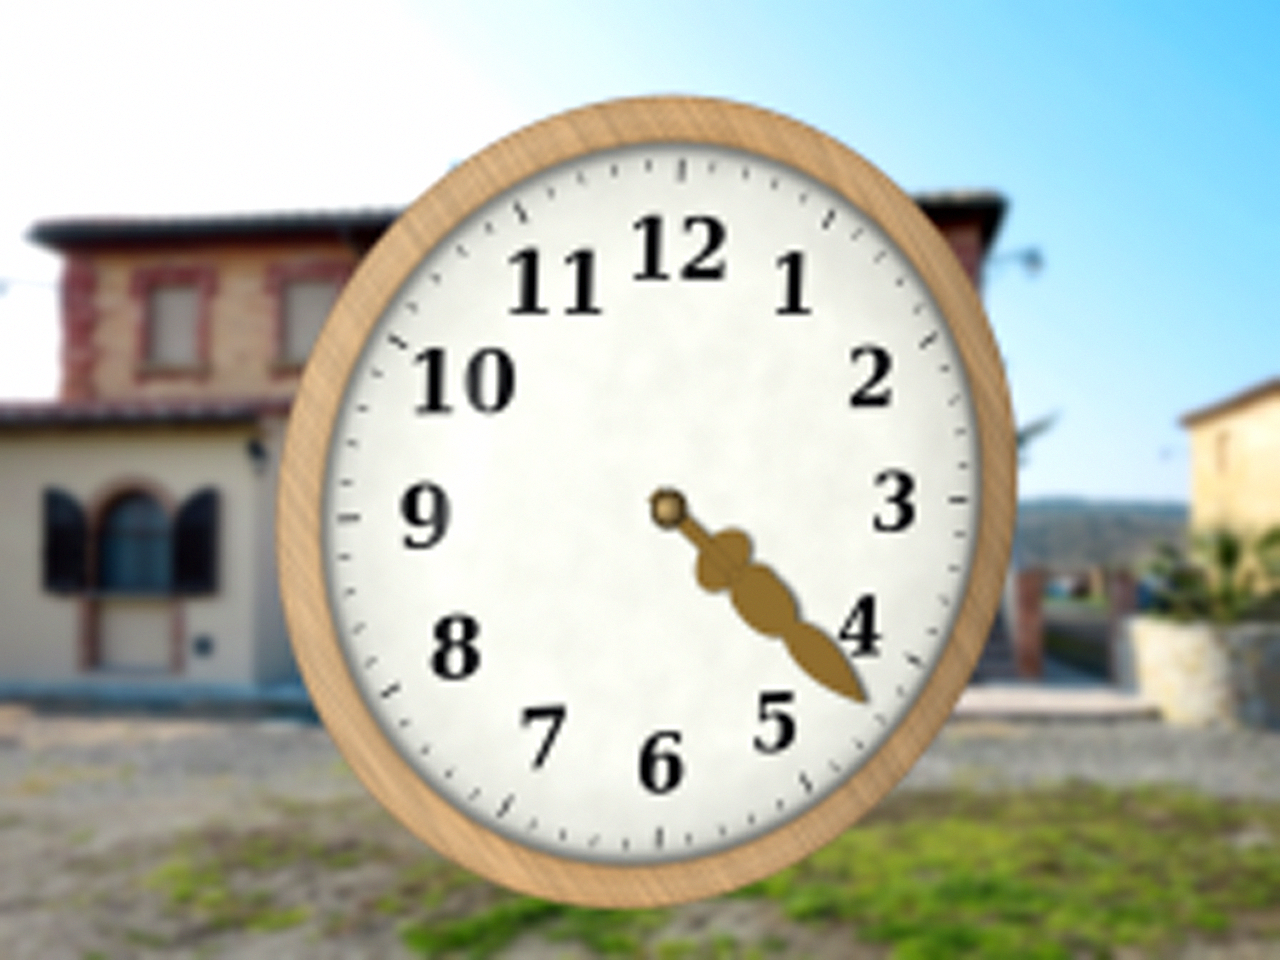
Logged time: 4 h 22 min
